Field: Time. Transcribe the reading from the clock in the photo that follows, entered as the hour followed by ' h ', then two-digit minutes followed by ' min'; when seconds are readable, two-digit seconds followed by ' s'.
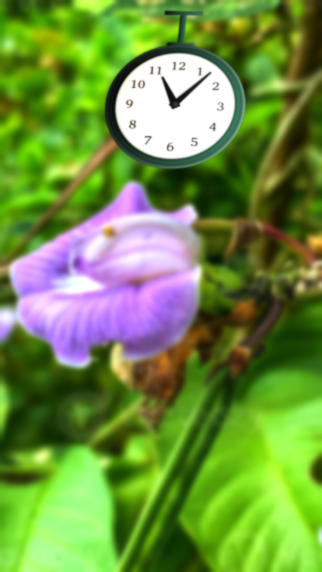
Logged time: 11 h 07 min
